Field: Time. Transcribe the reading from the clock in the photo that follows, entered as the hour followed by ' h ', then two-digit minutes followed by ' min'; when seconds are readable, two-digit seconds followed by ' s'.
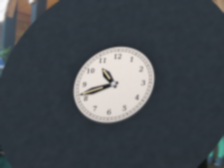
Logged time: 10 h 42 min
